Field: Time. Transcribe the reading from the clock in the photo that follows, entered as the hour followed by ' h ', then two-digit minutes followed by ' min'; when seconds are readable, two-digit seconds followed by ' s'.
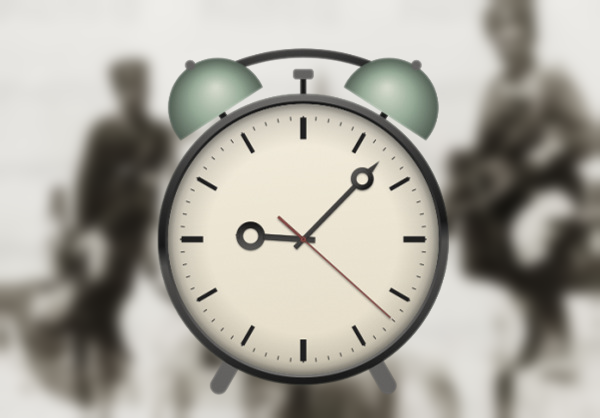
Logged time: 9 h 07 min 22 s
